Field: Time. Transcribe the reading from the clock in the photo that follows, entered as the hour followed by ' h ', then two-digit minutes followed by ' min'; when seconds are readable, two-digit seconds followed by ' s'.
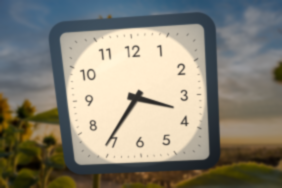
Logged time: 3 h 36 min
